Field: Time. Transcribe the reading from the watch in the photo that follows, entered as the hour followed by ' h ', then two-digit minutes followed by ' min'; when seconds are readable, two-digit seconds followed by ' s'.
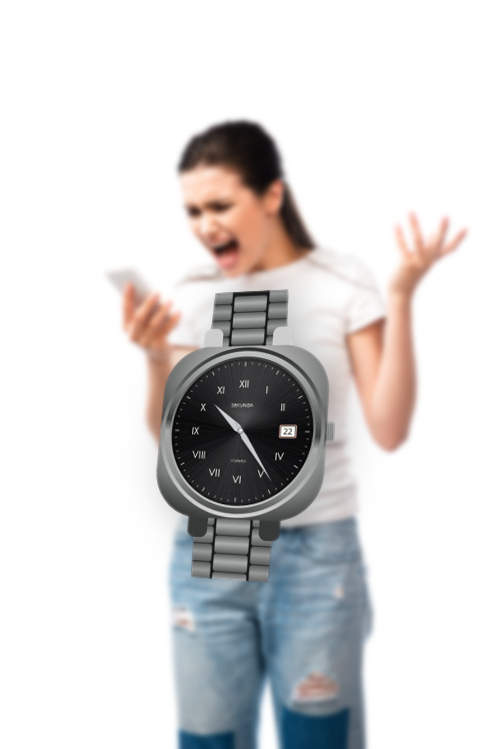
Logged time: 10 h 24 min
